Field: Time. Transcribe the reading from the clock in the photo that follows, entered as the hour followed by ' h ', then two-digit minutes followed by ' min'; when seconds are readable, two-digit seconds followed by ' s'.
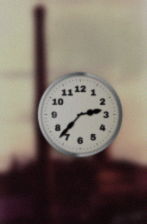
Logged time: 2 h 37 min
